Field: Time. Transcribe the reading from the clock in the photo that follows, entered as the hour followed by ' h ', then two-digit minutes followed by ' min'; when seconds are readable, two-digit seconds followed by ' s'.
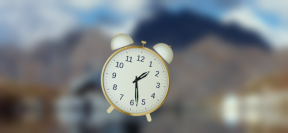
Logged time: 1 h 28 min
